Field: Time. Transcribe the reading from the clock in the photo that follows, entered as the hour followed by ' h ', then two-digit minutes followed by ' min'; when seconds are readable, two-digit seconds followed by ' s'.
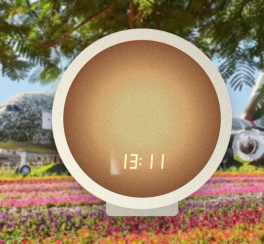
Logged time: 13 h 11 min
